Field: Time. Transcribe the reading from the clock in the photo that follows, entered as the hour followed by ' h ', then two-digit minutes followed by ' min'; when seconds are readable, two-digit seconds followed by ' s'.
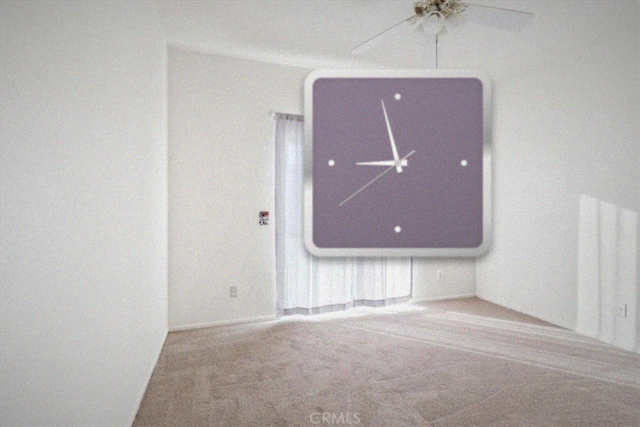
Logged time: 8 h 57 min 39 s
